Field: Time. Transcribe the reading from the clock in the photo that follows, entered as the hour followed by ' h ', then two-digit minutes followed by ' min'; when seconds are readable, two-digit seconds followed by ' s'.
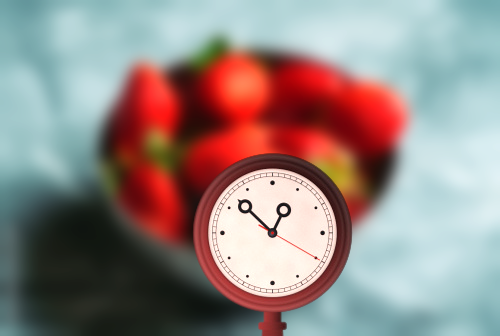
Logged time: 12 h 52 min 20 s
